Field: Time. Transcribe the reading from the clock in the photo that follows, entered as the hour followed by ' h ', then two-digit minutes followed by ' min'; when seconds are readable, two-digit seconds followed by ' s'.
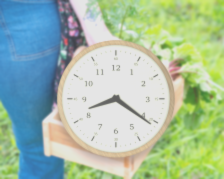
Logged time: 8 h 21 min
